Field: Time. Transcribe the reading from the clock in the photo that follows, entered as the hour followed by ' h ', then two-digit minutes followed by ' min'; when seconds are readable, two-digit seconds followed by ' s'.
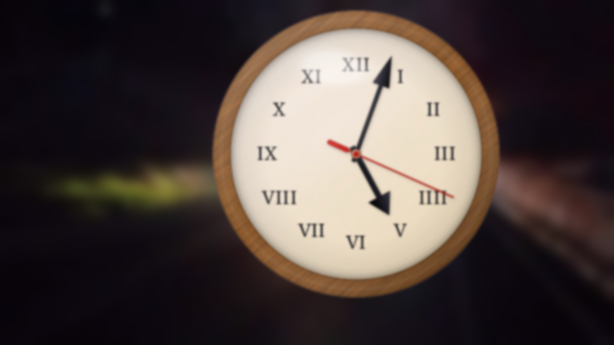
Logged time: 5 h 03 min 19 s
